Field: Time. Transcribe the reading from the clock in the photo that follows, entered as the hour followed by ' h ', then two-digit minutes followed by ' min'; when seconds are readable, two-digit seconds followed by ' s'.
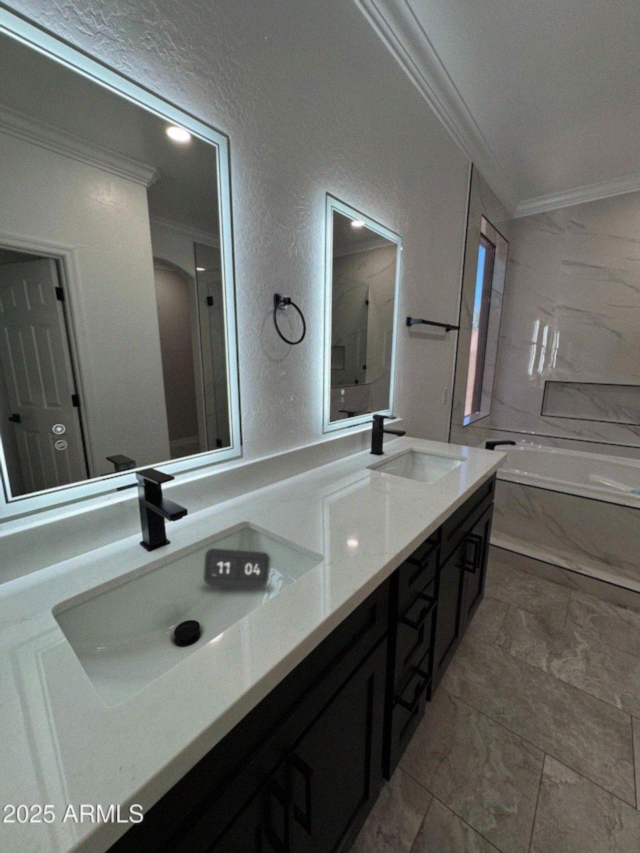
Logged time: 11 h 04 min
